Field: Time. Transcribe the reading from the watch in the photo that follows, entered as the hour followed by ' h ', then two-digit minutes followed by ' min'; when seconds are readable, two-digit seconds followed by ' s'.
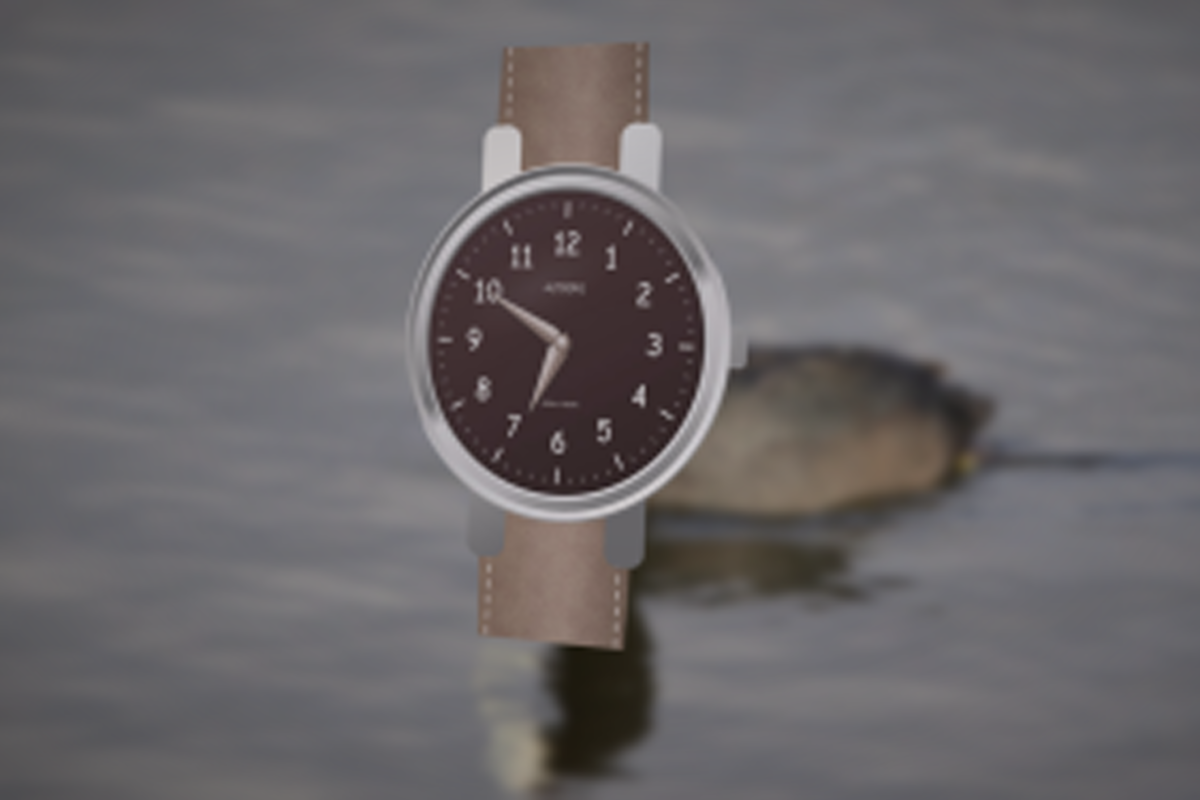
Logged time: 6 h 50 min
